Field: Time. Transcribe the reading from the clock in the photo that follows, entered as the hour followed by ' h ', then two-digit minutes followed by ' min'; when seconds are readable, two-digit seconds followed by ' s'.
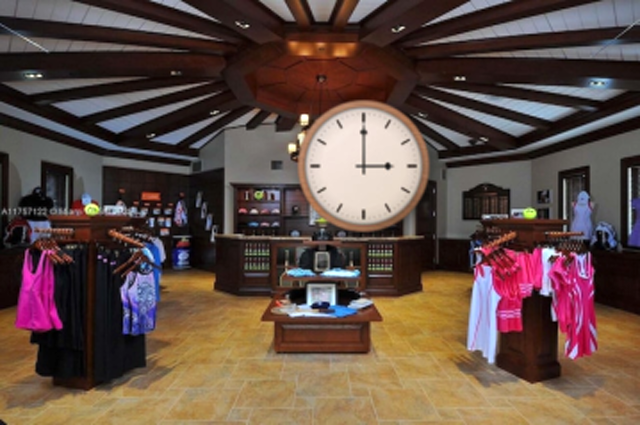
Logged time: 3 h 00 min
